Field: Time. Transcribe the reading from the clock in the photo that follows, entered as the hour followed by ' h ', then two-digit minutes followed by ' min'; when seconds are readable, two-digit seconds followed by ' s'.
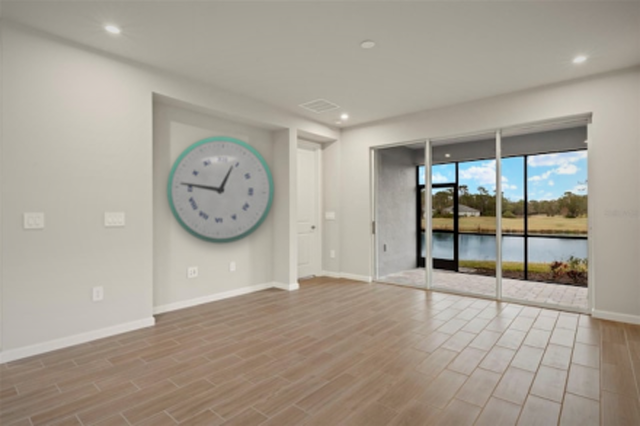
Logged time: 12 h 46 min
